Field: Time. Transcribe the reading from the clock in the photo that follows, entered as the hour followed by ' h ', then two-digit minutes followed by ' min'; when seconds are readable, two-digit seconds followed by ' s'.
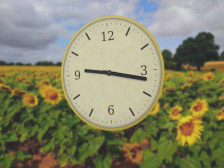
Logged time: 9 h 17 min
